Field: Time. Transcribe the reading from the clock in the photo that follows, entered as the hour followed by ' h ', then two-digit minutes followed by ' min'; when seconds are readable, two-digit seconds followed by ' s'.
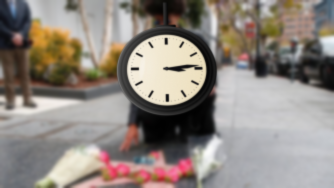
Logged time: 3 h 14 min
